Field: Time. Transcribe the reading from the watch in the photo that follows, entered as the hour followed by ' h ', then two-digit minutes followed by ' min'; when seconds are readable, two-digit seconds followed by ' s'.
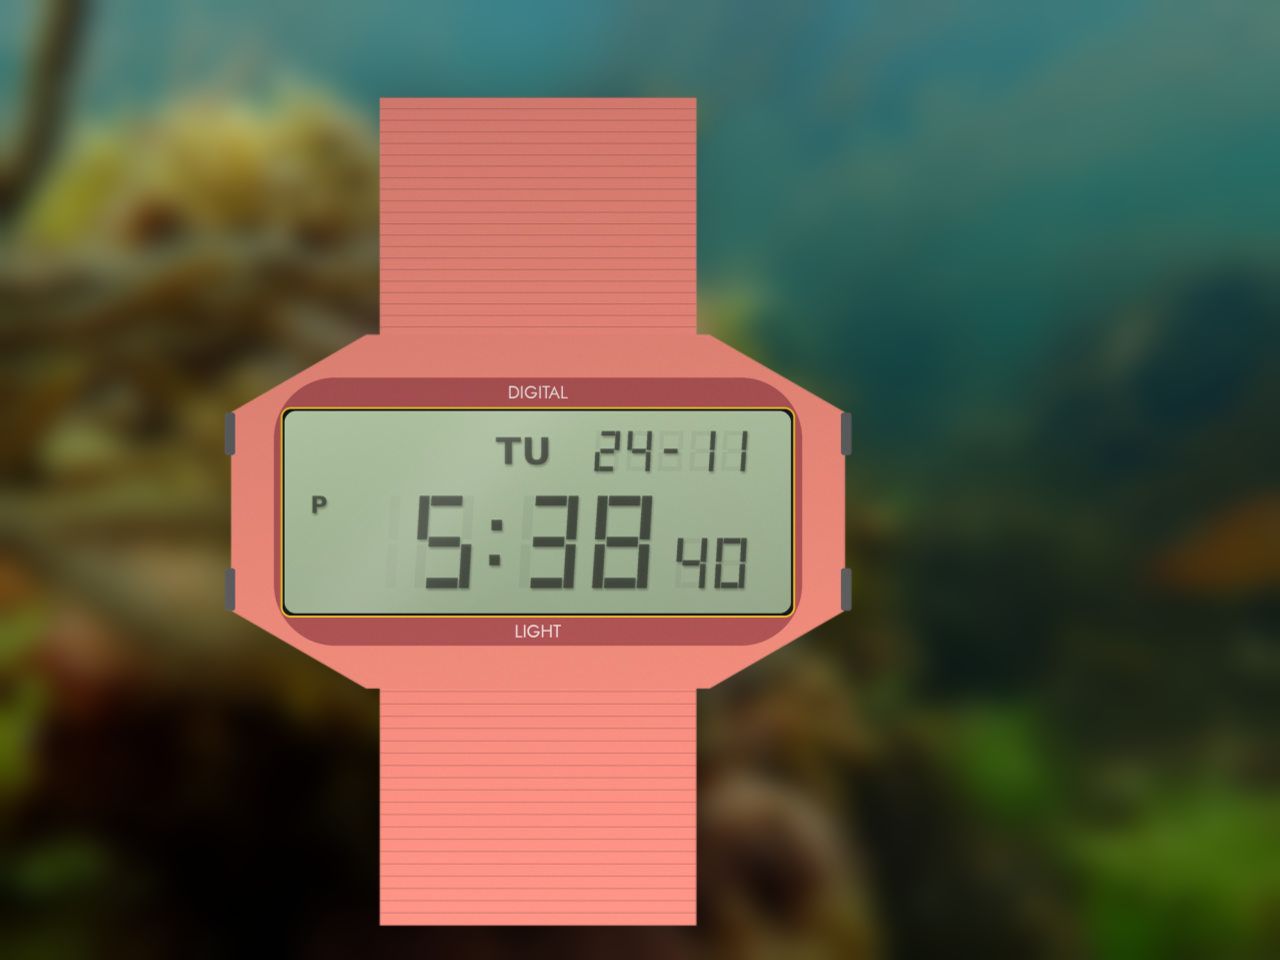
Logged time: 5 h 38 min 40 s
